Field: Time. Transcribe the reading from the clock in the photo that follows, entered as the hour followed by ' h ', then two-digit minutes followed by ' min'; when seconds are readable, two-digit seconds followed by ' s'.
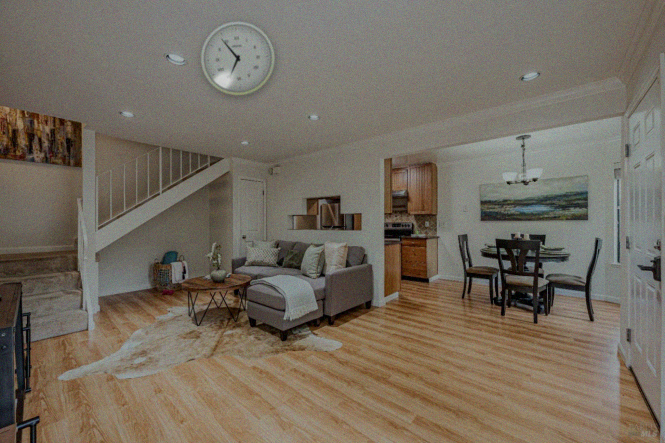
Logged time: 6 h 54 min
